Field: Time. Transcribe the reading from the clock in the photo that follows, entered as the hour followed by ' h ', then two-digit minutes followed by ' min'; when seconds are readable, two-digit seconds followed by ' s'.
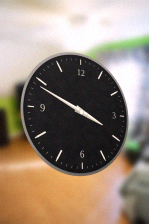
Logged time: 3 h 49 min
